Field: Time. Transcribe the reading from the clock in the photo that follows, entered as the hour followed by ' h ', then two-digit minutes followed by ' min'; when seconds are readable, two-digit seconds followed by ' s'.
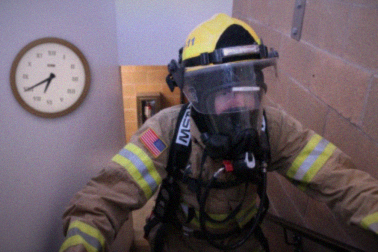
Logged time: 6 h 40 min
